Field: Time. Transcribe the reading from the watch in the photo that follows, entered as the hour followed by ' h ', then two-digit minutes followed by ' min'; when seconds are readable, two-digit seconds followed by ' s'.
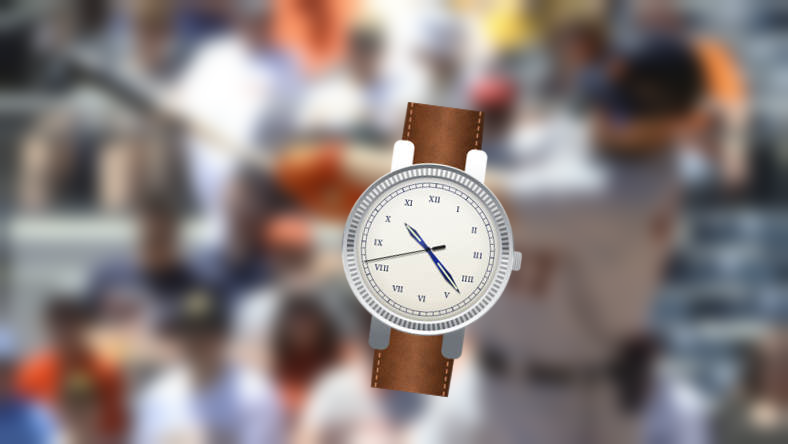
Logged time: 10 h 22 min 42 s
